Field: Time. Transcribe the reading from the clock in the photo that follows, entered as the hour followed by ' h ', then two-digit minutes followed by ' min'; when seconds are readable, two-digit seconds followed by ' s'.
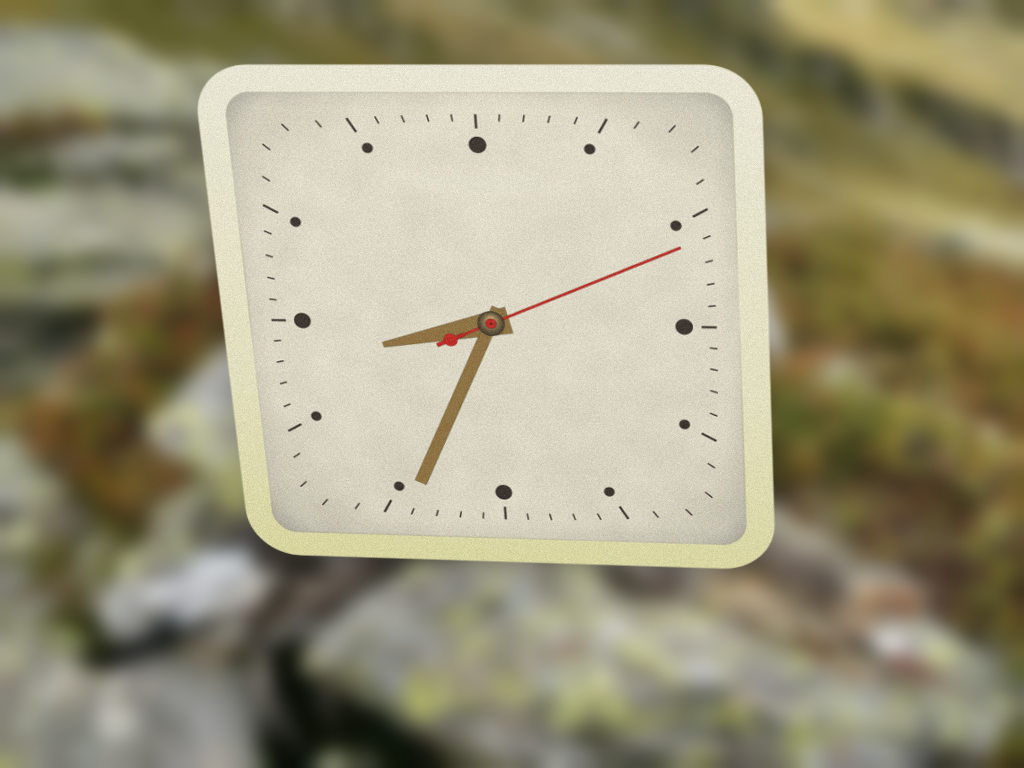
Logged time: 8 h 34 min 11 s
